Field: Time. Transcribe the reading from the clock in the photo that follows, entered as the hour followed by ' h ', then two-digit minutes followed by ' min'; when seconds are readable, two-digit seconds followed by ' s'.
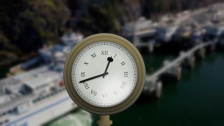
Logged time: 12 h 42 min
